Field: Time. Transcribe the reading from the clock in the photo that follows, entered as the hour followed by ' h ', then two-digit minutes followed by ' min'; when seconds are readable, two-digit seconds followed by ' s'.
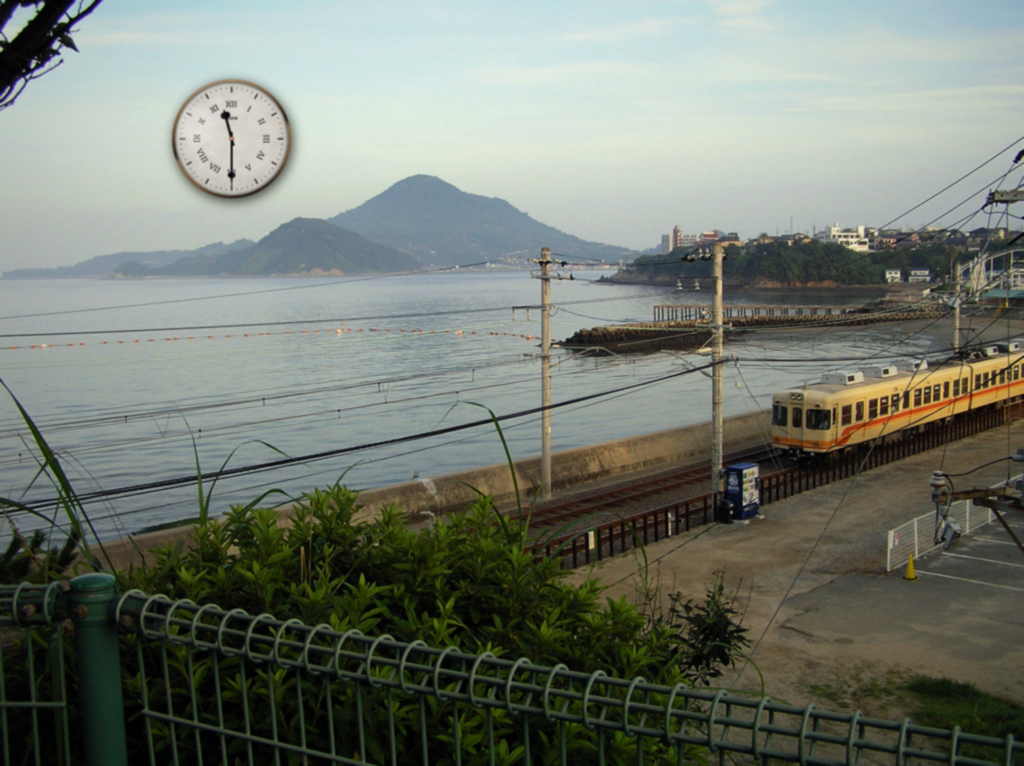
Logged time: 11 h 30 min
